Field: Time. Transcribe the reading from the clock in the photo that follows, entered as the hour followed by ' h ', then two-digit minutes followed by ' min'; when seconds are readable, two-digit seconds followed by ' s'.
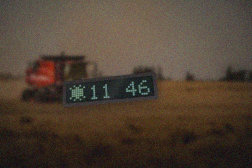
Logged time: 11 h 46 min
